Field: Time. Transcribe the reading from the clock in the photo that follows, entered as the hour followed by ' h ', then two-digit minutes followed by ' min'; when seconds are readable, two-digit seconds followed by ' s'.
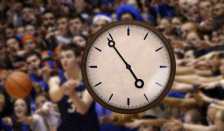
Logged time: 4 h 54 min
